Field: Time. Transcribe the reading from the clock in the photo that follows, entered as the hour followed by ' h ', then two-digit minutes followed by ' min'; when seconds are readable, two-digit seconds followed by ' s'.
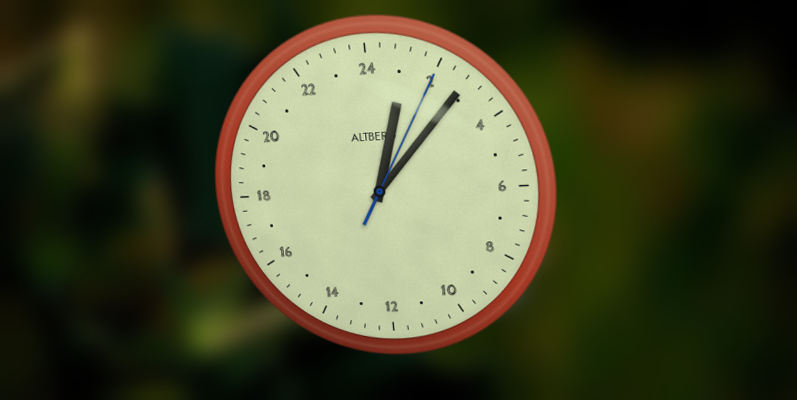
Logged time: 1 h 07 min 05 s
